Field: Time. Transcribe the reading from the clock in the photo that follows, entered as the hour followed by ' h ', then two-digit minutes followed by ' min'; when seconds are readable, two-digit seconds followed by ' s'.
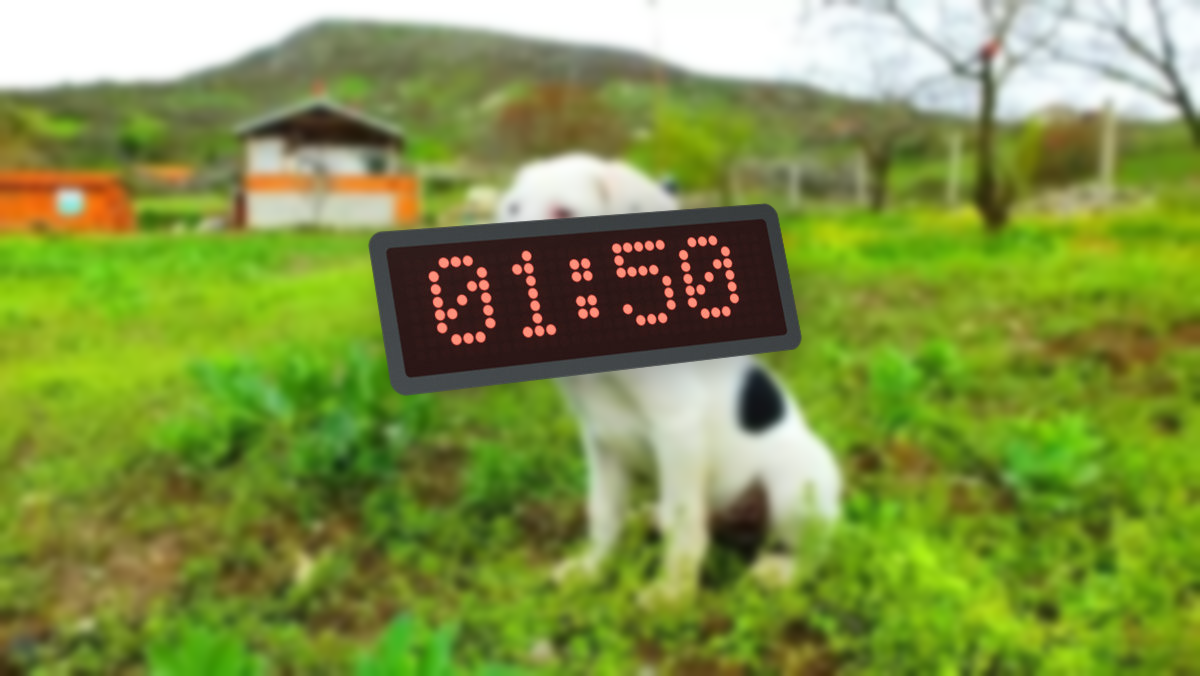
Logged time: 1 h 50 min
